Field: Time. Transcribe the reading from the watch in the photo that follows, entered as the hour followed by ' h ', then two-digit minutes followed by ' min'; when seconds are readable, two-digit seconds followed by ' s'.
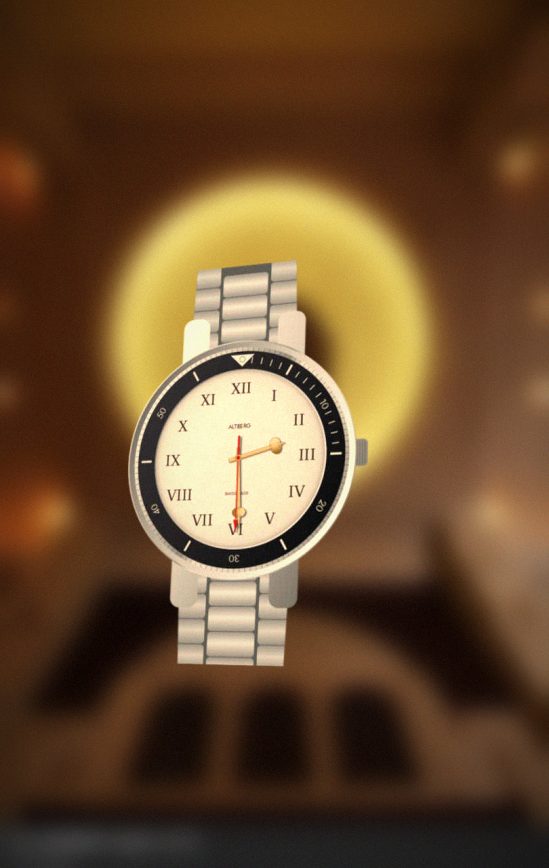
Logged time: 2 h 29 min 30 s
